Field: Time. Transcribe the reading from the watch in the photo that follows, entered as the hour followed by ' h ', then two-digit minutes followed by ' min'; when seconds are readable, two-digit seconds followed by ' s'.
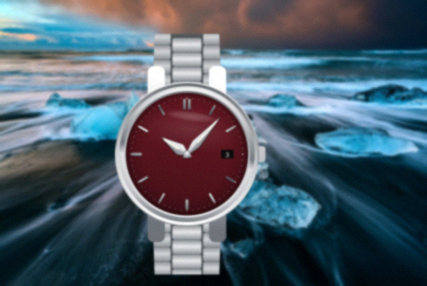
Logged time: 10 h 07 min
